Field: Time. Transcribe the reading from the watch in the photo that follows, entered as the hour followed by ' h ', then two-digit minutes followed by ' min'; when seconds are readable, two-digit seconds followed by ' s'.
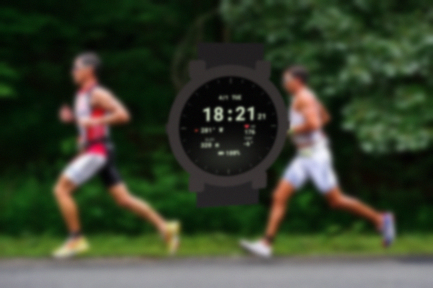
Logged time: 18 h 21 min
